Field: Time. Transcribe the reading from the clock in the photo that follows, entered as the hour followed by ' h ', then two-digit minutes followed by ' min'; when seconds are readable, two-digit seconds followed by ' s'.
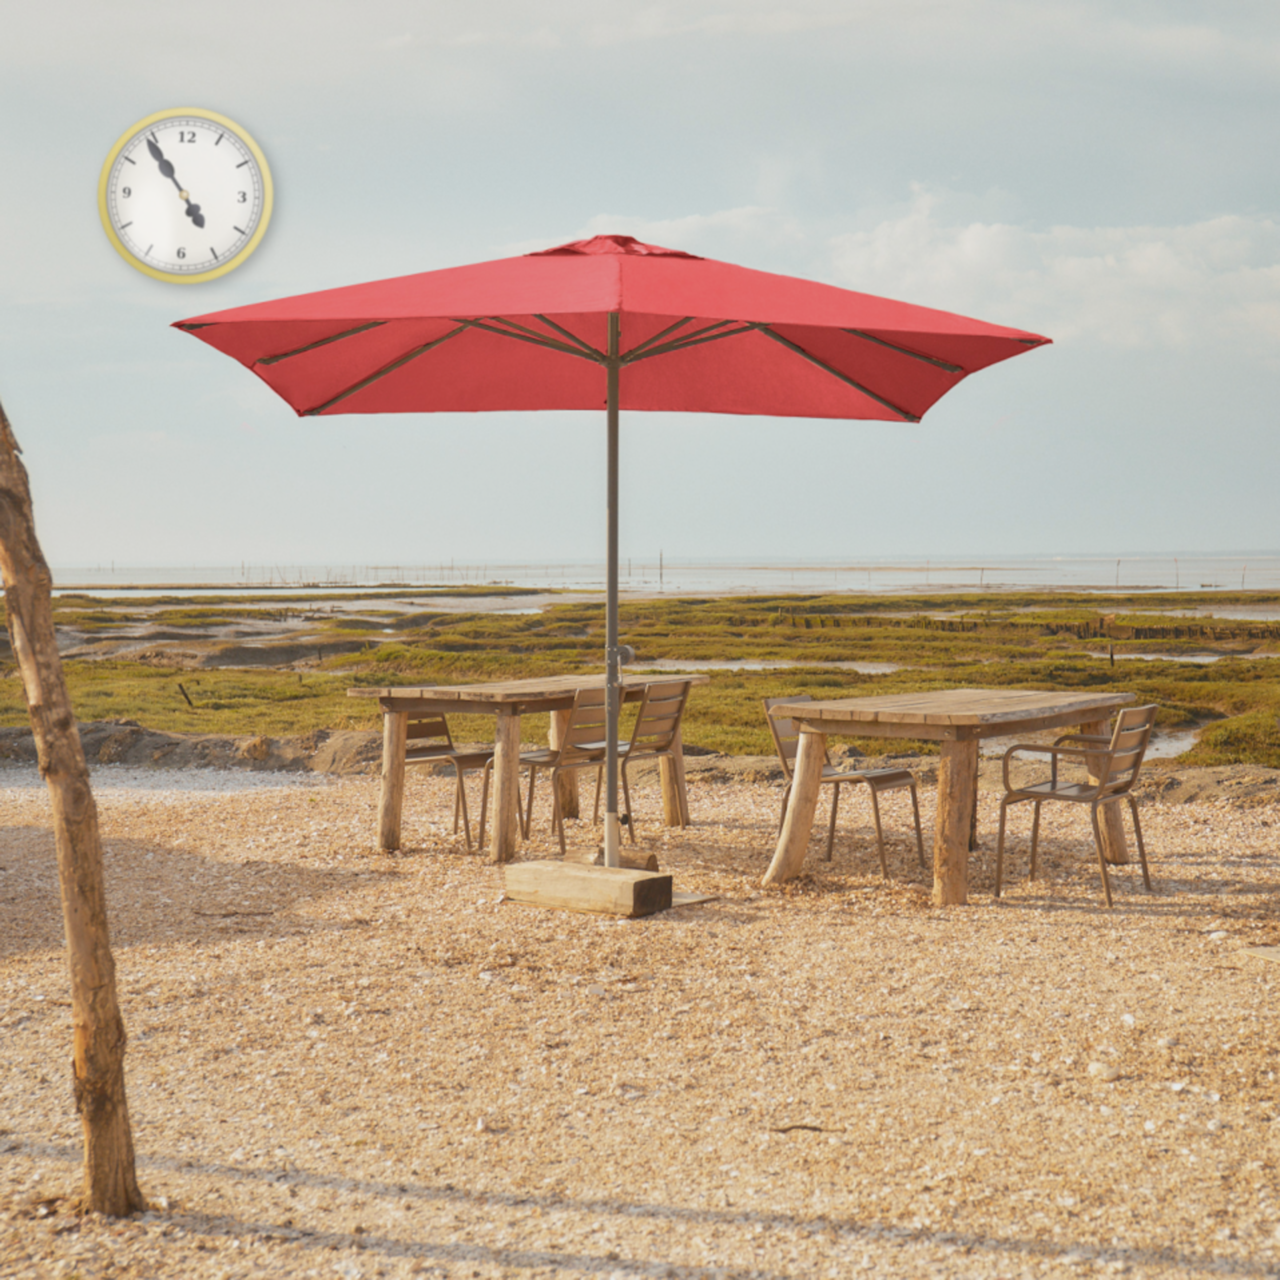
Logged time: 4 h 54 min
